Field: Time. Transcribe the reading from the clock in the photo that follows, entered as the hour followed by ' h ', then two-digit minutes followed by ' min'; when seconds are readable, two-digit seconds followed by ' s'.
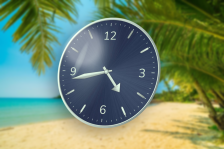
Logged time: 4 h 43 min
